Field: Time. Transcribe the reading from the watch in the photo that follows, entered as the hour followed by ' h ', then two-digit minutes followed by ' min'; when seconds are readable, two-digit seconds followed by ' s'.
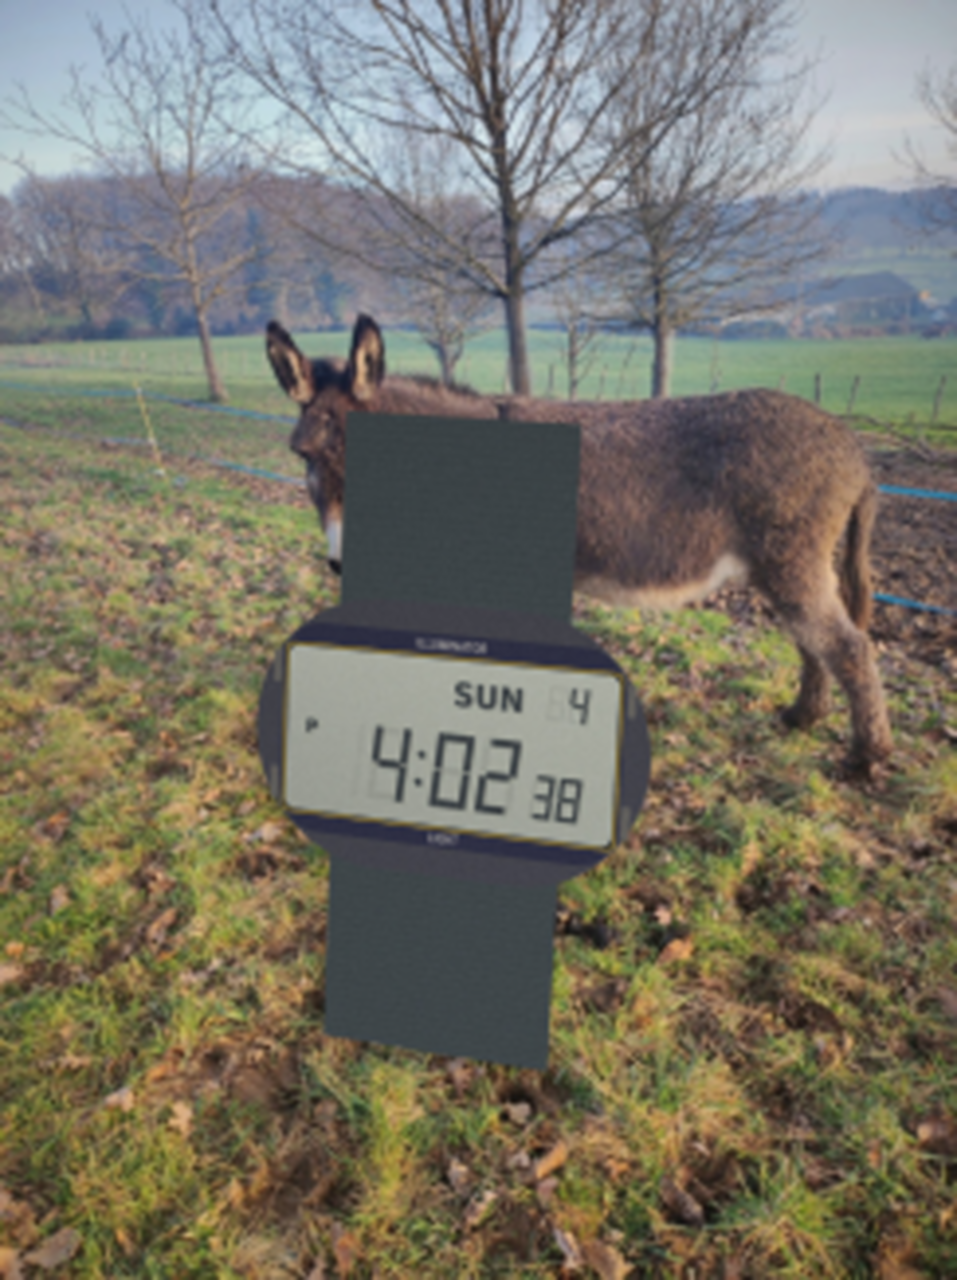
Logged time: 4 h 02 min 38 s
